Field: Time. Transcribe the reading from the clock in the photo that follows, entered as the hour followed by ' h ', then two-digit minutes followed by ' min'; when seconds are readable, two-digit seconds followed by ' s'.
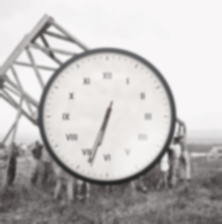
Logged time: 6 h 33 min 33 s
